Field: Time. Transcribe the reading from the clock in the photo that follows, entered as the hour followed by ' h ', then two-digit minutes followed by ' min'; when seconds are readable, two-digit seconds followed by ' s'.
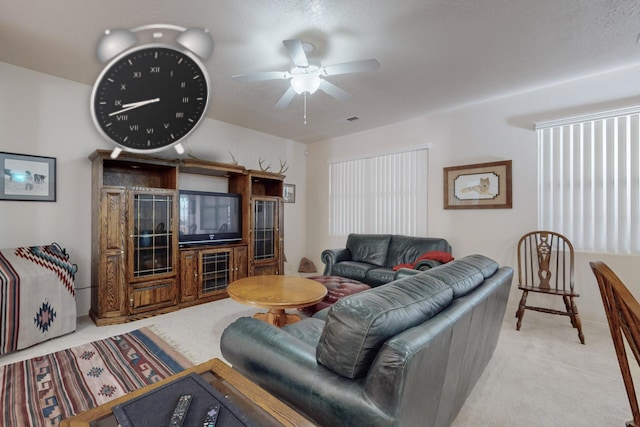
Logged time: 8 h 42 min
